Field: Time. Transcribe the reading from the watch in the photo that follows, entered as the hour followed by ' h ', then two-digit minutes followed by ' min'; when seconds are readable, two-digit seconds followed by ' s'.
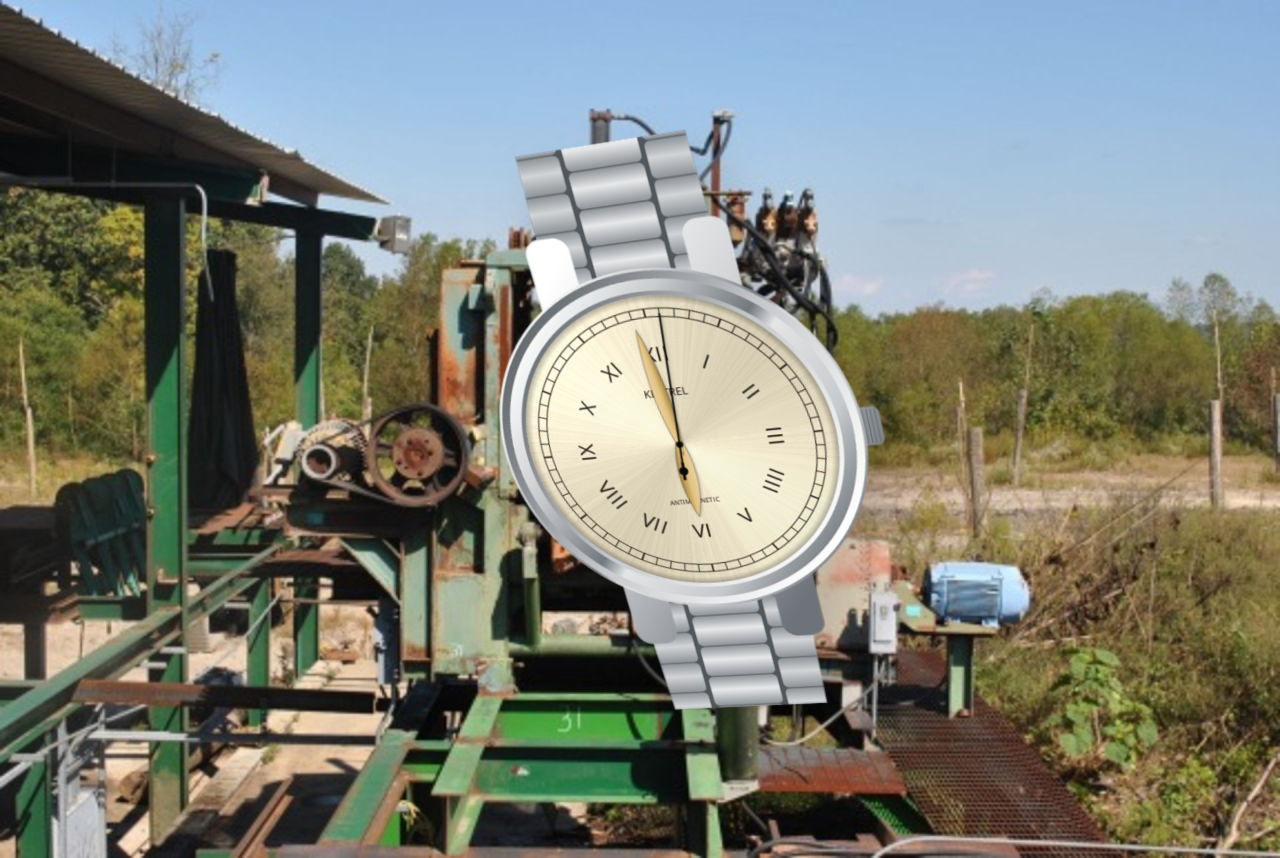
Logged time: 5 h 59 min 01 s
